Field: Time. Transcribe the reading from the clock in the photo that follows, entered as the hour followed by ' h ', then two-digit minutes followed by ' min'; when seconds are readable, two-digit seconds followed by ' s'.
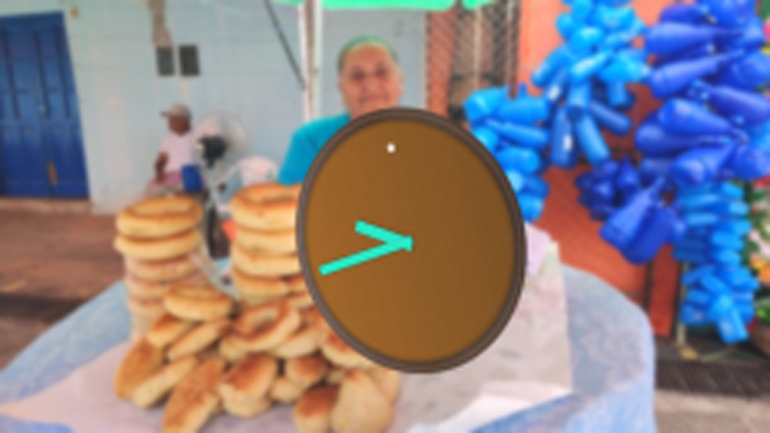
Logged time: 9 h 43 min
